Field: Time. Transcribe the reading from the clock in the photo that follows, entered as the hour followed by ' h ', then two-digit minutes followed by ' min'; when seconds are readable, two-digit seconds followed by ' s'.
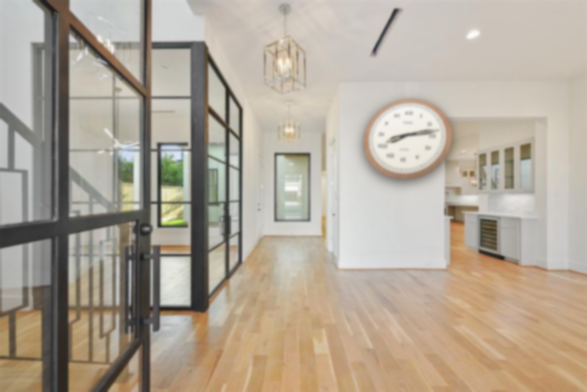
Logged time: 8 h 13 min
